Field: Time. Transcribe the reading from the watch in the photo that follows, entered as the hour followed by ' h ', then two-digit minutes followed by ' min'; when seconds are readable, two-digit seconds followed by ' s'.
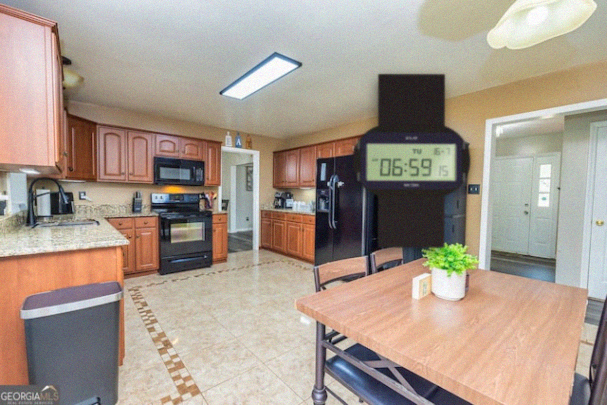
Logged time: 6 h 59 min 15 s
